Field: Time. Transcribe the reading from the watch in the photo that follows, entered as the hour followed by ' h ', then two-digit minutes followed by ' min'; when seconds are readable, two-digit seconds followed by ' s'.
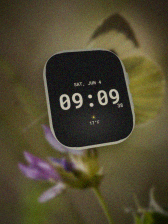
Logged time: 9 h 09 min
